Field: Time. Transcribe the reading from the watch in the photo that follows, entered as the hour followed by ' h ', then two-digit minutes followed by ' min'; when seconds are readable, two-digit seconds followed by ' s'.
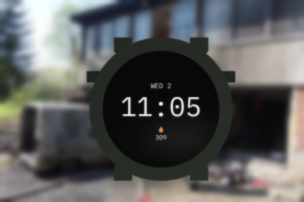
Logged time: 11 h 05 min
